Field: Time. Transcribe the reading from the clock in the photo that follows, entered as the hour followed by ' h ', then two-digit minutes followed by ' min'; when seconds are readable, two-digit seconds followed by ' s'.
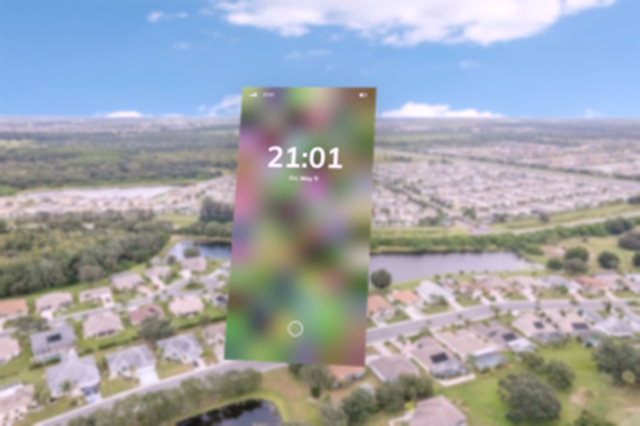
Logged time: 21 h 01 min
